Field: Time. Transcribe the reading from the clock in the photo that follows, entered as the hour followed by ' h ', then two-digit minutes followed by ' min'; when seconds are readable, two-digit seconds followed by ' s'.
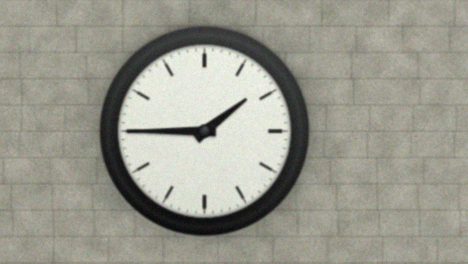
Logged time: 1 h 45 min
